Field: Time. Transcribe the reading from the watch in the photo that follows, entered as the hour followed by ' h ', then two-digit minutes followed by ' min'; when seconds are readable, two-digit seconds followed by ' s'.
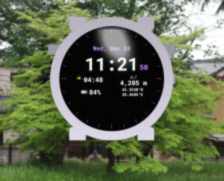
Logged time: 11 h 21 min
